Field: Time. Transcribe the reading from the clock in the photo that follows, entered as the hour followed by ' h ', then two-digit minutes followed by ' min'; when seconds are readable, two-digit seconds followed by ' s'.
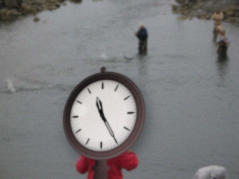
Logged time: 11 h 25 min
